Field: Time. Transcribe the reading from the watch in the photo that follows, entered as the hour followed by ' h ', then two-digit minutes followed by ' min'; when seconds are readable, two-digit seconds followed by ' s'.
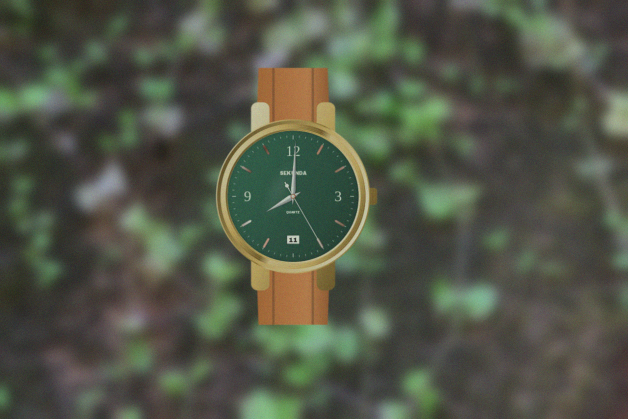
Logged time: 8 h 00 min 25 s
